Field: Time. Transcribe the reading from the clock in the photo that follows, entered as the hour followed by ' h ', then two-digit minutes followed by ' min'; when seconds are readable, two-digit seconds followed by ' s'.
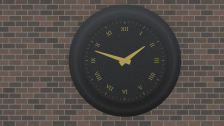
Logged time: 1 h 48 min
